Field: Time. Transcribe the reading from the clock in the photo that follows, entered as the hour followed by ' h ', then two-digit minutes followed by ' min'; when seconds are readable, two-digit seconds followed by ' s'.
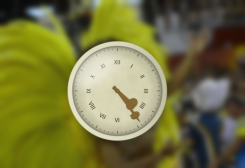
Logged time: 4 h 24 min
